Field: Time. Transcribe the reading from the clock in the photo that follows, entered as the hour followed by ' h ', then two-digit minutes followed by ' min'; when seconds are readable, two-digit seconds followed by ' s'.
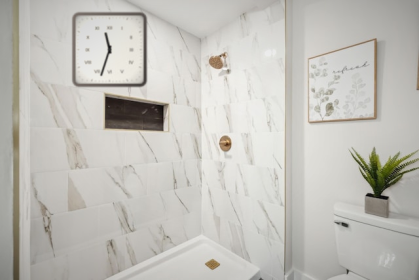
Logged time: 11 h 33 min
